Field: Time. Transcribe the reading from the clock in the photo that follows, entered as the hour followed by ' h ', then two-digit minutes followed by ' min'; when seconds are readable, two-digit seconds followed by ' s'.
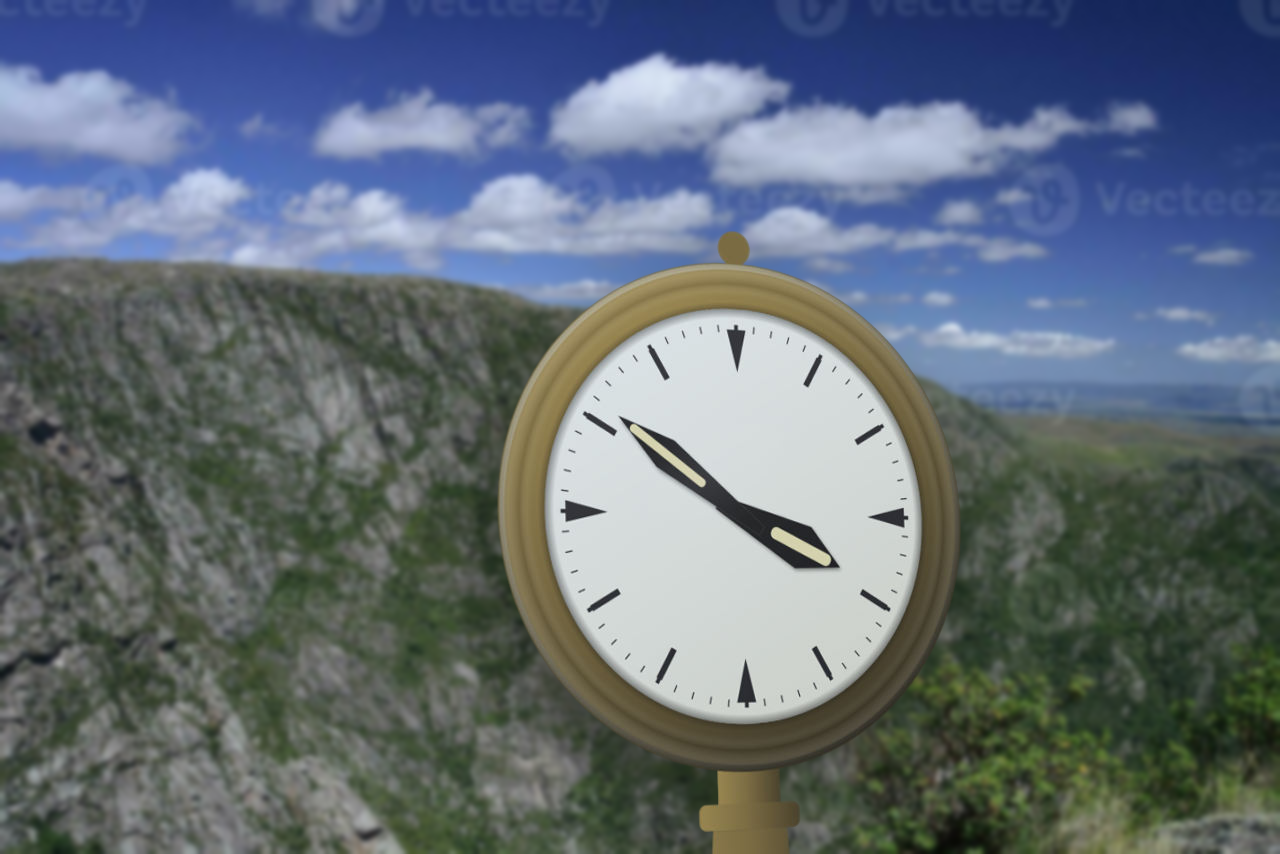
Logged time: 3 h 51 min
